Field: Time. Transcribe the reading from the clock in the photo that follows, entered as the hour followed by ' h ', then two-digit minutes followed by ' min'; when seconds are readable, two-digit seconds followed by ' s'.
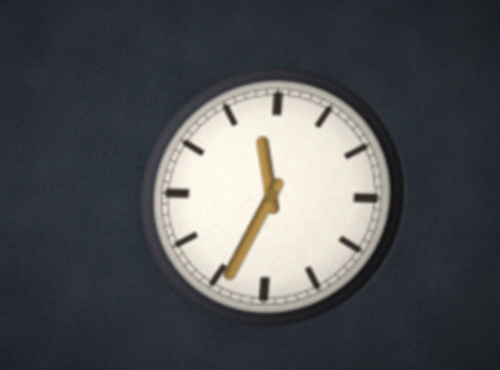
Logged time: 11 h 34 min
